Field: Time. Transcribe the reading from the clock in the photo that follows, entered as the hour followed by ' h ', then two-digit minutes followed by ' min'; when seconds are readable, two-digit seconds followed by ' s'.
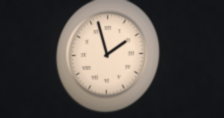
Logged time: 1 h 57 min
